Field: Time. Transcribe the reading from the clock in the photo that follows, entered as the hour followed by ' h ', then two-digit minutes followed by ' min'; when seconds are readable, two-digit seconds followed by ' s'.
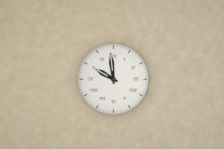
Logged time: 9 h 59 min
